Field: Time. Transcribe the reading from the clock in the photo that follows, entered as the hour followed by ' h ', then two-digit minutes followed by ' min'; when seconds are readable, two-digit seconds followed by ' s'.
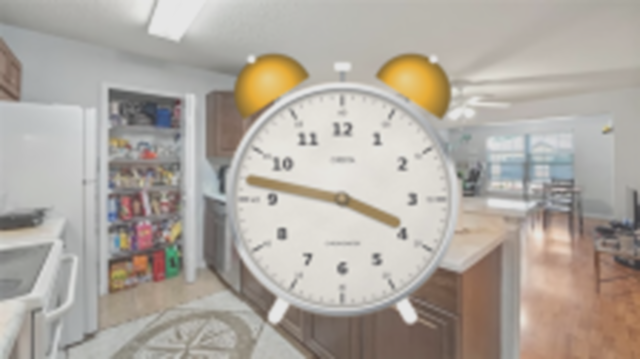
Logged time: 3 h 47 min
